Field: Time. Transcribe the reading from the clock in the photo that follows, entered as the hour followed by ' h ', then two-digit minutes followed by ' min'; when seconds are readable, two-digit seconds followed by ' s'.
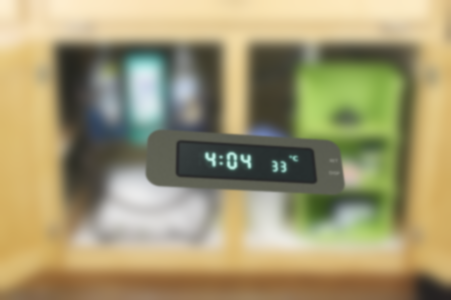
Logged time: 4 h 04 min
